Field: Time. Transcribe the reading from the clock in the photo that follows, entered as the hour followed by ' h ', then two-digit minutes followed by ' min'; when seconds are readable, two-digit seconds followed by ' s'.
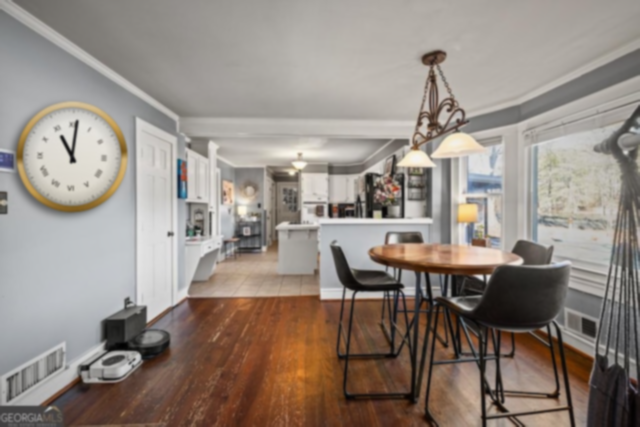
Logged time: 11 h 01 min
